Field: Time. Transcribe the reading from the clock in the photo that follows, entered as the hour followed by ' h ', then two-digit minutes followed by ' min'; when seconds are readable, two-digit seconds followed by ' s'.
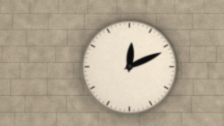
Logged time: 12 h 11 min
